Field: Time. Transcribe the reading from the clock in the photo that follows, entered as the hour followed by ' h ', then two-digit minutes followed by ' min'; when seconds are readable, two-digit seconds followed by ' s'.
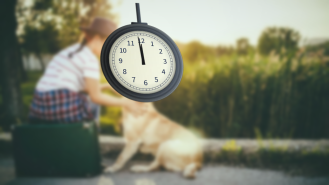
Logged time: 11 h 59 min
